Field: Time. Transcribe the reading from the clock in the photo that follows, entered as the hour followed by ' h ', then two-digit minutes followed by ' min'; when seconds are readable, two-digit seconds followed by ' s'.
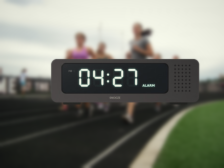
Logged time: 4 h 27 min
